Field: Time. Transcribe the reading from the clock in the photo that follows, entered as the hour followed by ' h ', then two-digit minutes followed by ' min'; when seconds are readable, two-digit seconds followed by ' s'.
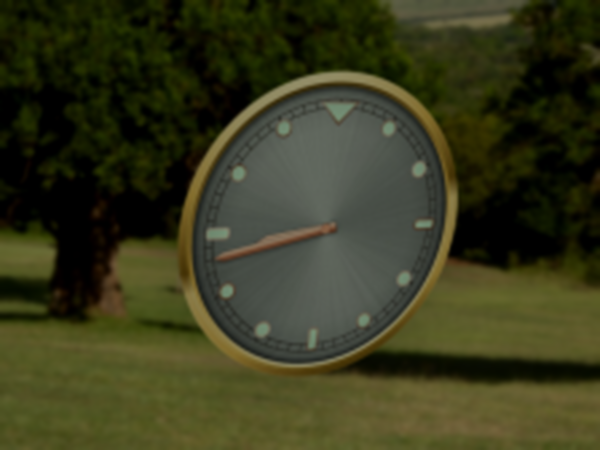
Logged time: 8 h 43 min
